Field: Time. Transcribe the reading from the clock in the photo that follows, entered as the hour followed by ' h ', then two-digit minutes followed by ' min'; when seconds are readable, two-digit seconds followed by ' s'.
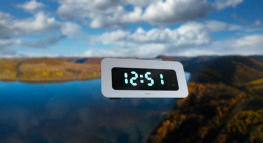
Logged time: 12 h 51 min
